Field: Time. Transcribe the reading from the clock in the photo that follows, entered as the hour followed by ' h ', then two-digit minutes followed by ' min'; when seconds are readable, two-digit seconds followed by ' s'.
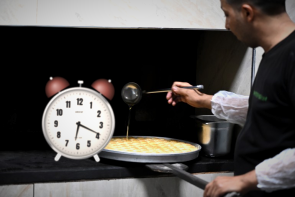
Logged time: 6 h 19 min
